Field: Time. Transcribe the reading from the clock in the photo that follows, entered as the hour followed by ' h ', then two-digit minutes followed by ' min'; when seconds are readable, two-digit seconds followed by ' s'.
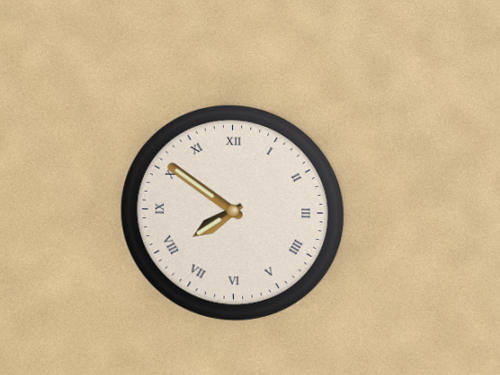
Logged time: 7 h 51 min
